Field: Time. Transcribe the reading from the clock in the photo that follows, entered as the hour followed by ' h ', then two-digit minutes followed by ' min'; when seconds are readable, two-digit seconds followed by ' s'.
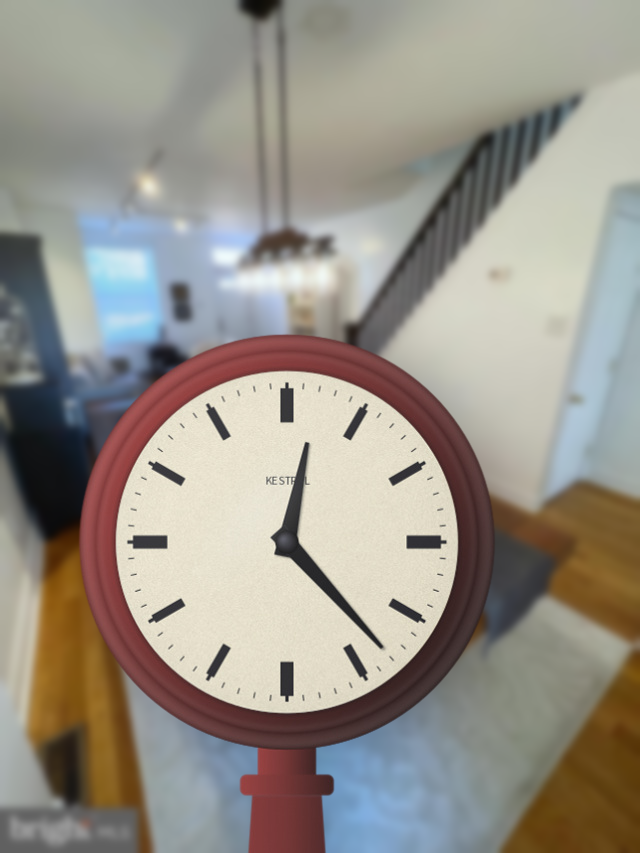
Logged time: 12 h 23 min
